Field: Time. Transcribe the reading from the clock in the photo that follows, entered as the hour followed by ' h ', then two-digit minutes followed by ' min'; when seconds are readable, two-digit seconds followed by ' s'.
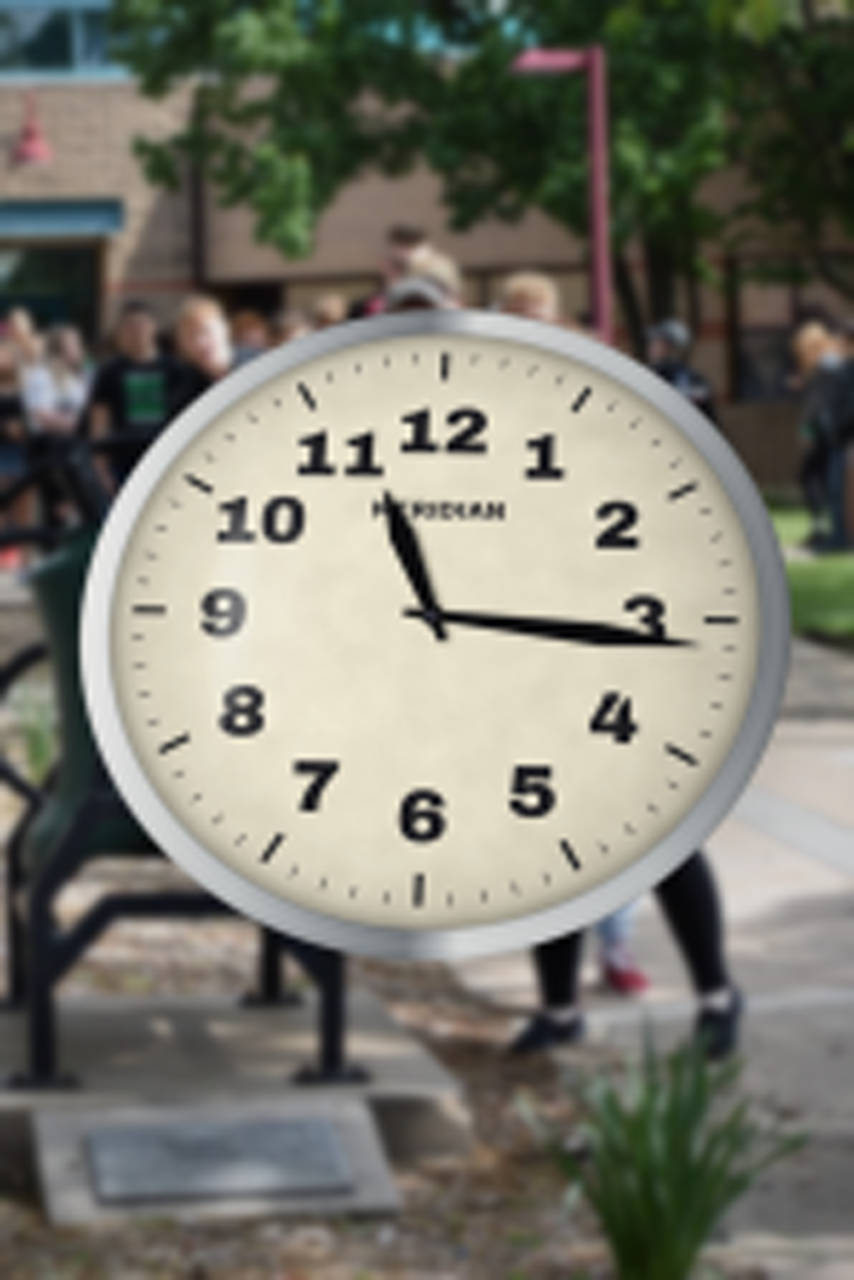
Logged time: 11 h 16 min
